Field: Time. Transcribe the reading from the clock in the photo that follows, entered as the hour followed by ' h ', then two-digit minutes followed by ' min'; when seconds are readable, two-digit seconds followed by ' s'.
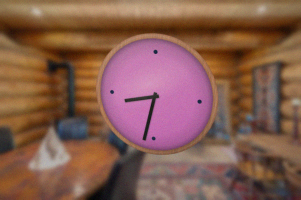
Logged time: 8 h 32 min
